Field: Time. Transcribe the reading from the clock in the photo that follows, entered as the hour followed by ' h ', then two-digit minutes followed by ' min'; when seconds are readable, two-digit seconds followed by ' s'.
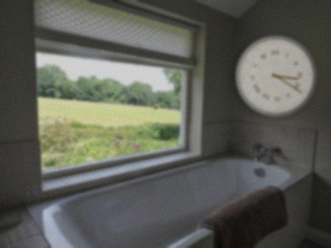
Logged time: 3 h 21 min
